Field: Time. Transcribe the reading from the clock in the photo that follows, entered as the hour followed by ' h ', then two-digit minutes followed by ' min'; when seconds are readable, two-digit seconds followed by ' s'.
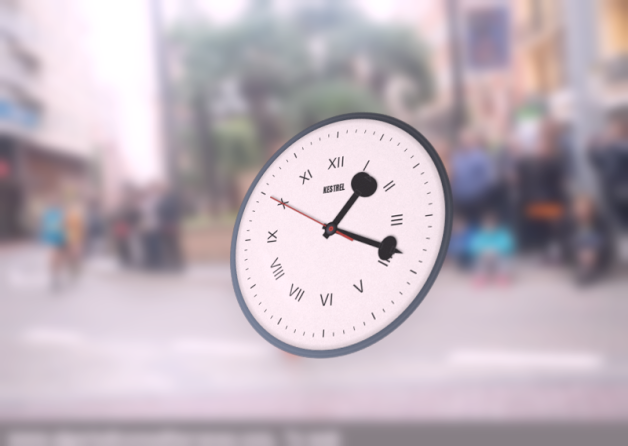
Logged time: 1 h 18 min 50 s
